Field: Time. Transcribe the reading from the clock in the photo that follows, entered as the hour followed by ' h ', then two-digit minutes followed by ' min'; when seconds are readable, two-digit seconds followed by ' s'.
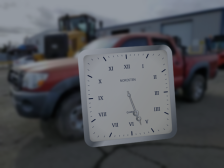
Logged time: 5 h 27 min
